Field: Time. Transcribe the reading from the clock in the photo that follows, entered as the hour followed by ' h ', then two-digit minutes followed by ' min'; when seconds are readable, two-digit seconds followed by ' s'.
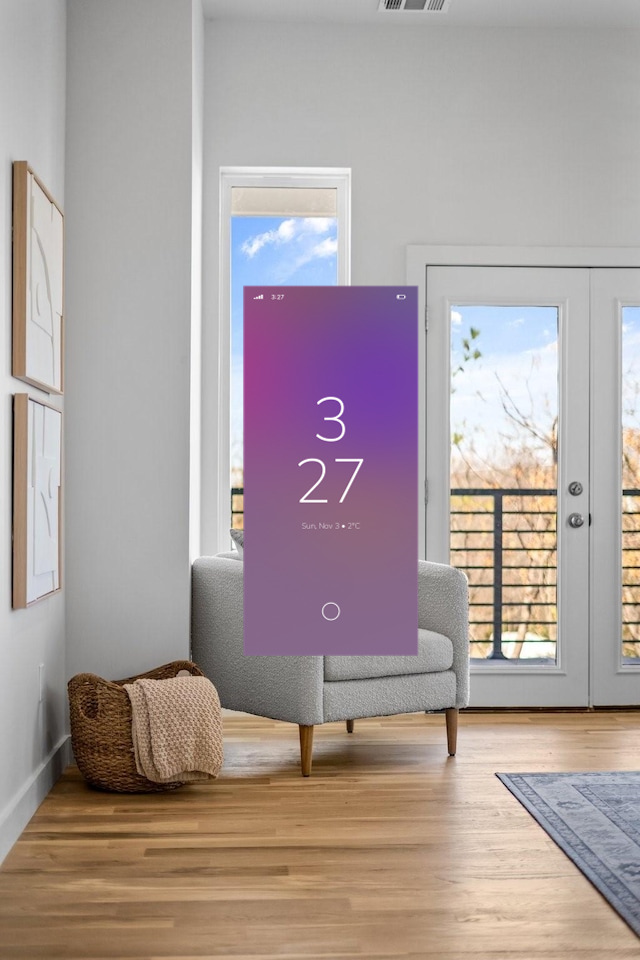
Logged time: 3 h 27 min
